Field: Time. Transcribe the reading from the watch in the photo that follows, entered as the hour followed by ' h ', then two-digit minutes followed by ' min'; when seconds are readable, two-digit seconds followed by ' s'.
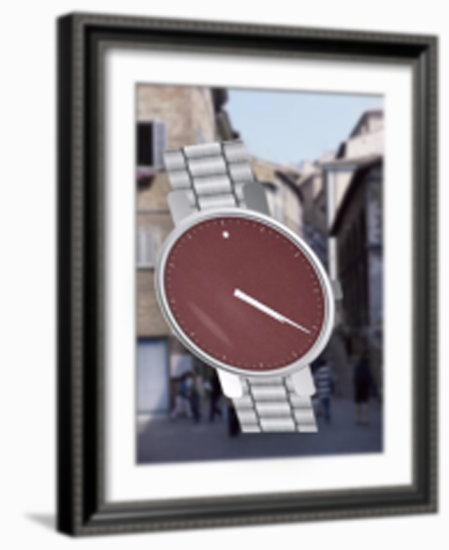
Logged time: 4 h 21 min
